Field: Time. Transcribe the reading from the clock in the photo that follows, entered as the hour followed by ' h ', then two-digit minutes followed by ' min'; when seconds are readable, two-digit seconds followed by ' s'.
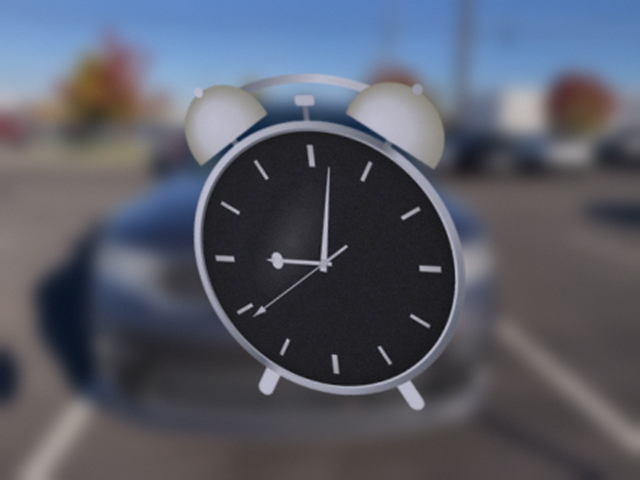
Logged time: 9 h 01 min 39 s
